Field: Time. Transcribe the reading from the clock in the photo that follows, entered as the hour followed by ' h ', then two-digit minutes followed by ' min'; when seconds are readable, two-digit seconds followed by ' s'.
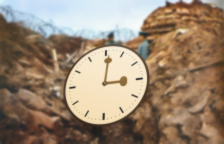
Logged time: 3 h 01 min
